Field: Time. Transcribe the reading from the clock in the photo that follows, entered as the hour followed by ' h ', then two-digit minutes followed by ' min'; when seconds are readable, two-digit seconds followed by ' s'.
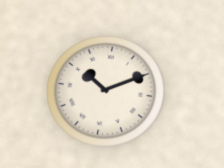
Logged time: 10 h 10 min
